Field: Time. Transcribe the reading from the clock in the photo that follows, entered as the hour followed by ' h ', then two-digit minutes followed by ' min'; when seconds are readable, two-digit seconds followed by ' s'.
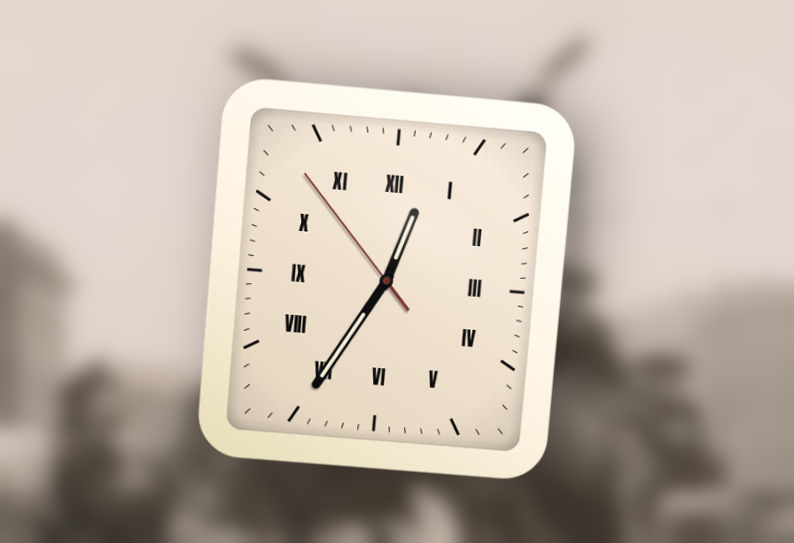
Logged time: 12 h 34 min 53 s
